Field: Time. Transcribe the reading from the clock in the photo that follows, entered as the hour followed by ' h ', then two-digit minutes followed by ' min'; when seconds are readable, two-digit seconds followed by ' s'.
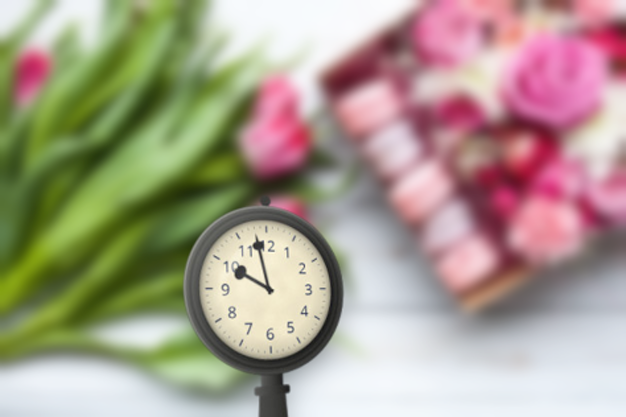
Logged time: 9 h 58 min
